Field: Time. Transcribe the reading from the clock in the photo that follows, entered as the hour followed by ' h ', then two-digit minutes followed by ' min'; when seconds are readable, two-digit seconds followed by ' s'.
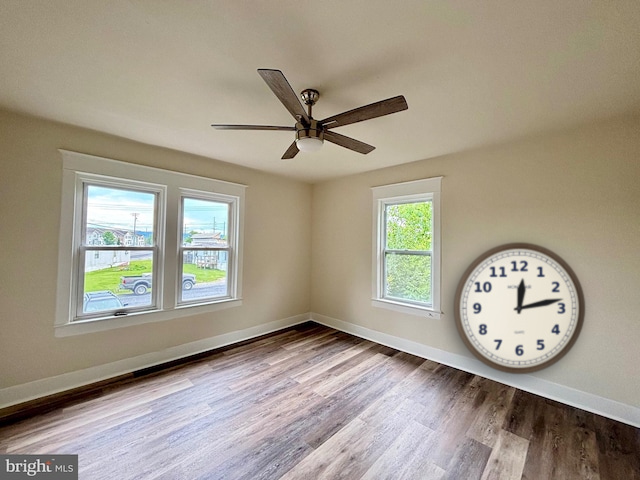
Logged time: 12 h 13 min
